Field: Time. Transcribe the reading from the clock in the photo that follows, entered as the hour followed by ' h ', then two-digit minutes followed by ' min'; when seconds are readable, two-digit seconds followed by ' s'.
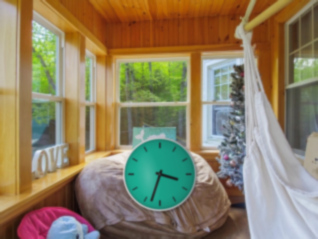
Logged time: 3 h 33 min
